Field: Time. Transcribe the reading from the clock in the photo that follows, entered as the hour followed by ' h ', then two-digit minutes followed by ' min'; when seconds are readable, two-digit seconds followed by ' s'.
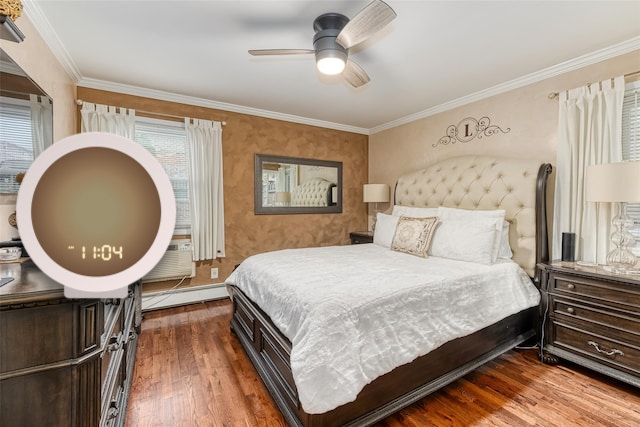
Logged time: 11 h 04 min
